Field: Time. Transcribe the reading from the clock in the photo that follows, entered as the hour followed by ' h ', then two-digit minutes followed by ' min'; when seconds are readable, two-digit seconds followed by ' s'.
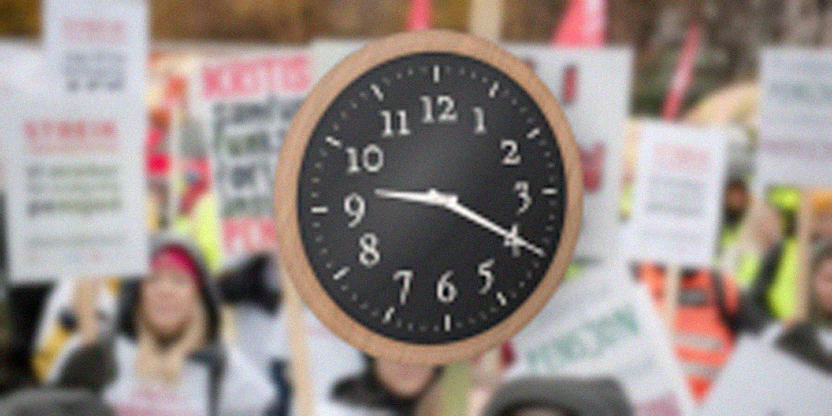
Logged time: 9 h 20 min
